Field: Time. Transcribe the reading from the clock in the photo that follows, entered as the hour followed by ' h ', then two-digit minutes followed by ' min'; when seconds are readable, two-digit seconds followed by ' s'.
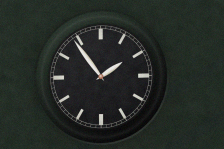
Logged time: 1 h 54 min
